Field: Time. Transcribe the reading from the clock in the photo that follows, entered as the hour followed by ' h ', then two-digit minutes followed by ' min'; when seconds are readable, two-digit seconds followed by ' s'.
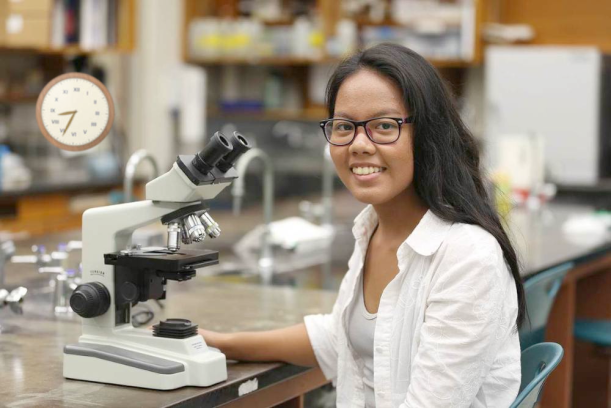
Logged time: 8 h 34 min
